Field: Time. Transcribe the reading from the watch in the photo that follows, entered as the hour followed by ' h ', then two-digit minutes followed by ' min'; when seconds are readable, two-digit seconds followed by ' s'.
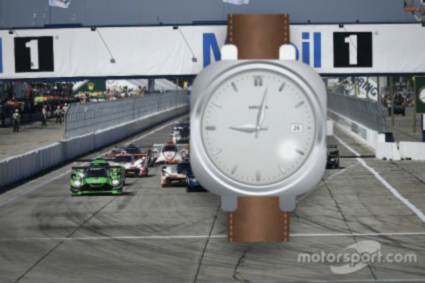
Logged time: 9 h 02 min
